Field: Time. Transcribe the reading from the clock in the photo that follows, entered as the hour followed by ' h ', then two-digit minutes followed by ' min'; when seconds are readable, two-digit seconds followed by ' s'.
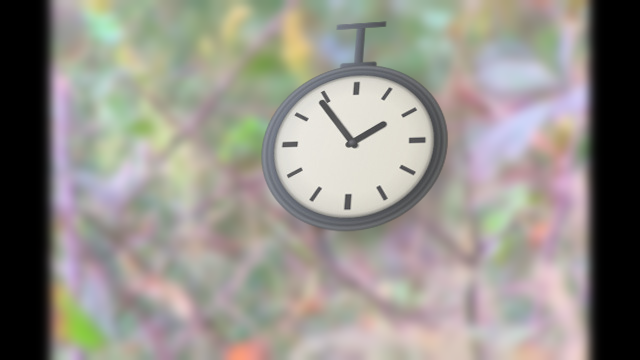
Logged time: 1 h 54 min
